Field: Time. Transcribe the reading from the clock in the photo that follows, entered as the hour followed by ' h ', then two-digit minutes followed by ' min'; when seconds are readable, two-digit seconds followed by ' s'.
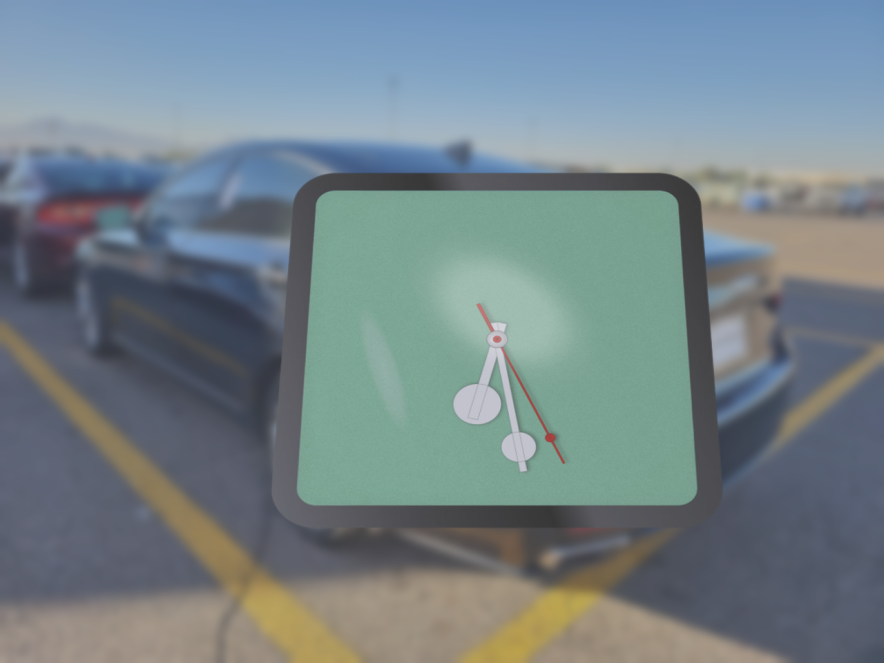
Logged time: 6 h 28 min 26 s
